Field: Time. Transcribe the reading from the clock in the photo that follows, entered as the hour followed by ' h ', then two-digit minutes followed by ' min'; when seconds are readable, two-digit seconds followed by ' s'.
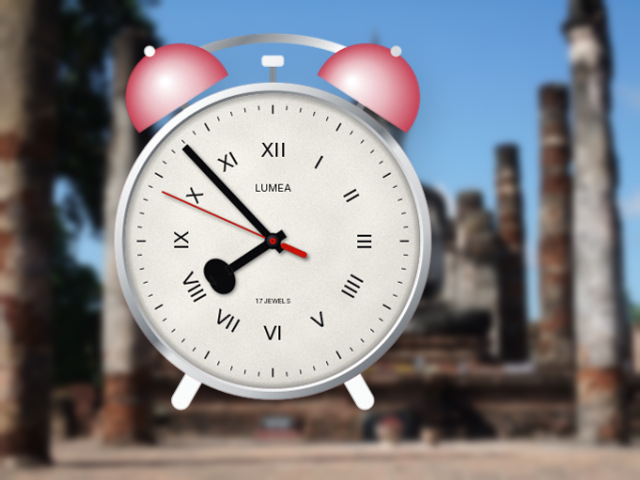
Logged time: 7 h 52 min 49 s
